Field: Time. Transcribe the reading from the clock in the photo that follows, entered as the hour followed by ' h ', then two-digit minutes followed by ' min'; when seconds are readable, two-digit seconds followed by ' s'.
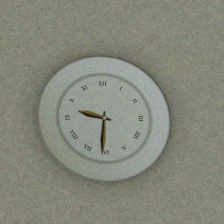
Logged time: 9 h 31 min
